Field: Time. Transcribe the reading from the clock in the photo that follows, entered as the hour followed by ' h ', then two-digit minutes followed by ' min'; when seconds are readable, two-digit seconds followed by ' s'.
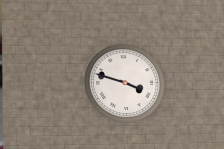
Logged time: 3 h 48 min
